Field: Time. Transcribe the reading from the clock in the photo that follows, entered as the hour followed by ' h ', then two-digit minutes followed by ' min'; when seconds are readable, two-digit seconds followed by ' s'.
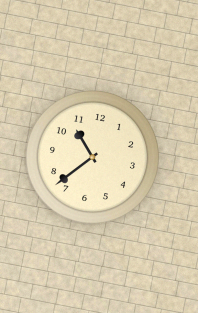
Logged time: 10 h 37 min
